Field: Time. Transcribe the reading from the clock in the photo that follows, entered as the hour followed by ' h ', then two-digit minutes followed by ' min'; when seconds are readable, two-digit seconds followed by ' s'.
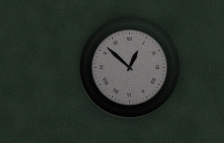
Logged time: 12 h 52 min
